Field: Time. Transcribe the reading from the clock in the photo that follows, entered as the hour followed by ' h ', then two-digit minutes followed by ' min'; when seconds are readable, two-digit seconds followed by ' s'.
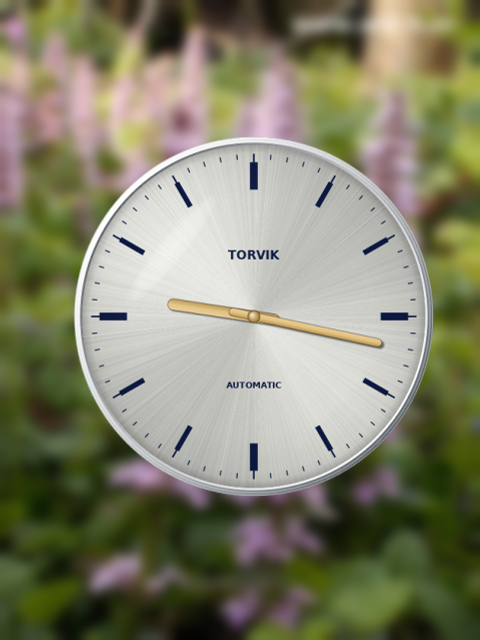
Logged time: 9 h 17 min
